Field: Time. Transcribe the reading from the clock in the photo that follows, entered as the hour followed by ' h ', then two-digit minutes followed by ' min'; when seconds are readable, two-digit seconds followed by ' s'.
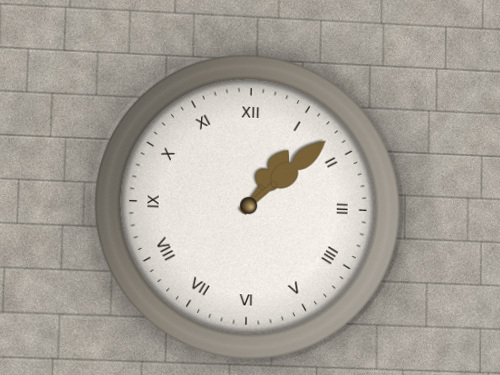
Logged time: 1 h 08 min
